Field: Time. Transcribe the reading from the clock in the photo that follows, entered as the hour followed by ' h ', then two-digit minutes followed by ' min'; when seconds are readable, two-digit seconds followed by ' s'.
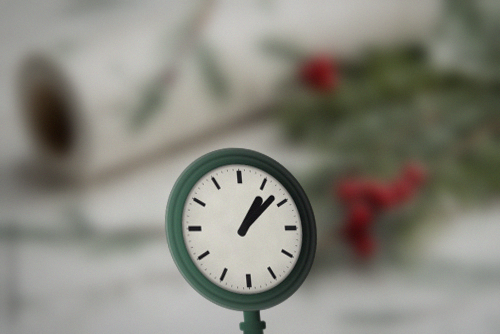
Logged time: 1 h 08 min
